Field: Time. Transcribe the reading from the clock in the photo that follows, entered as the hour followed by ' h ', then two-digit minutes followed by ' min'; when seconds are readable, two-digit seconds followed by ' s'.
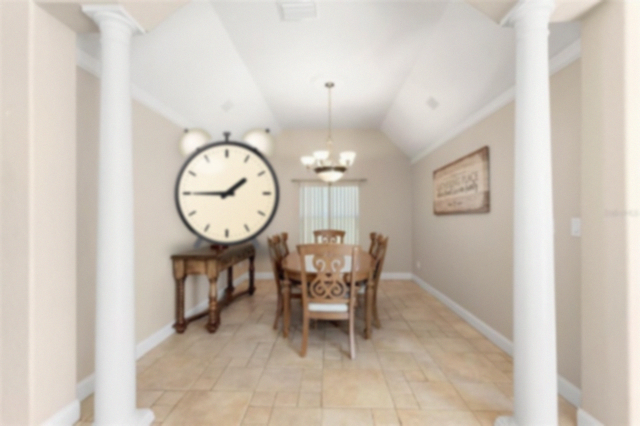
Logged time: 1 h 45 min
